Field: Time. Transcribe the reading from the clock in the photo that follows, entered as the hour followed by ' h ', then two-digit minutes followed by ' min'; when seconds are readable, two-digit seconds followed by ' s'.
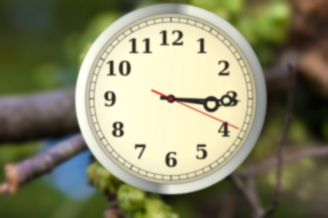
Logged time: 3 h 15 min 19 s
